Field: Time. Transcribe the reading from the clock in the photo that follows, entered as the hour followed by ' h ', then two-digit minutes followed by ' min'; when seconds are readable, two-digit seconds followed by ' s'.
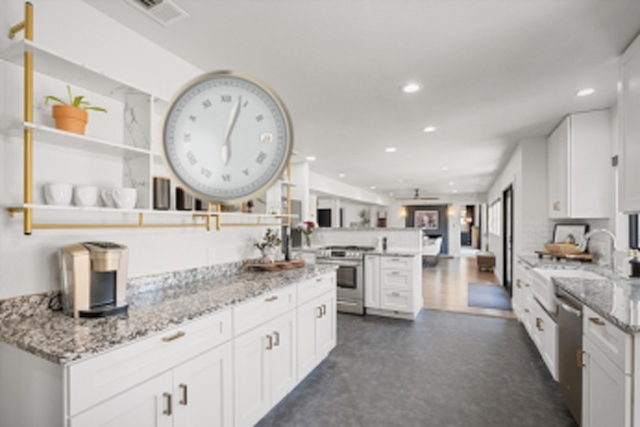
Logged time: 6 h 03 min
